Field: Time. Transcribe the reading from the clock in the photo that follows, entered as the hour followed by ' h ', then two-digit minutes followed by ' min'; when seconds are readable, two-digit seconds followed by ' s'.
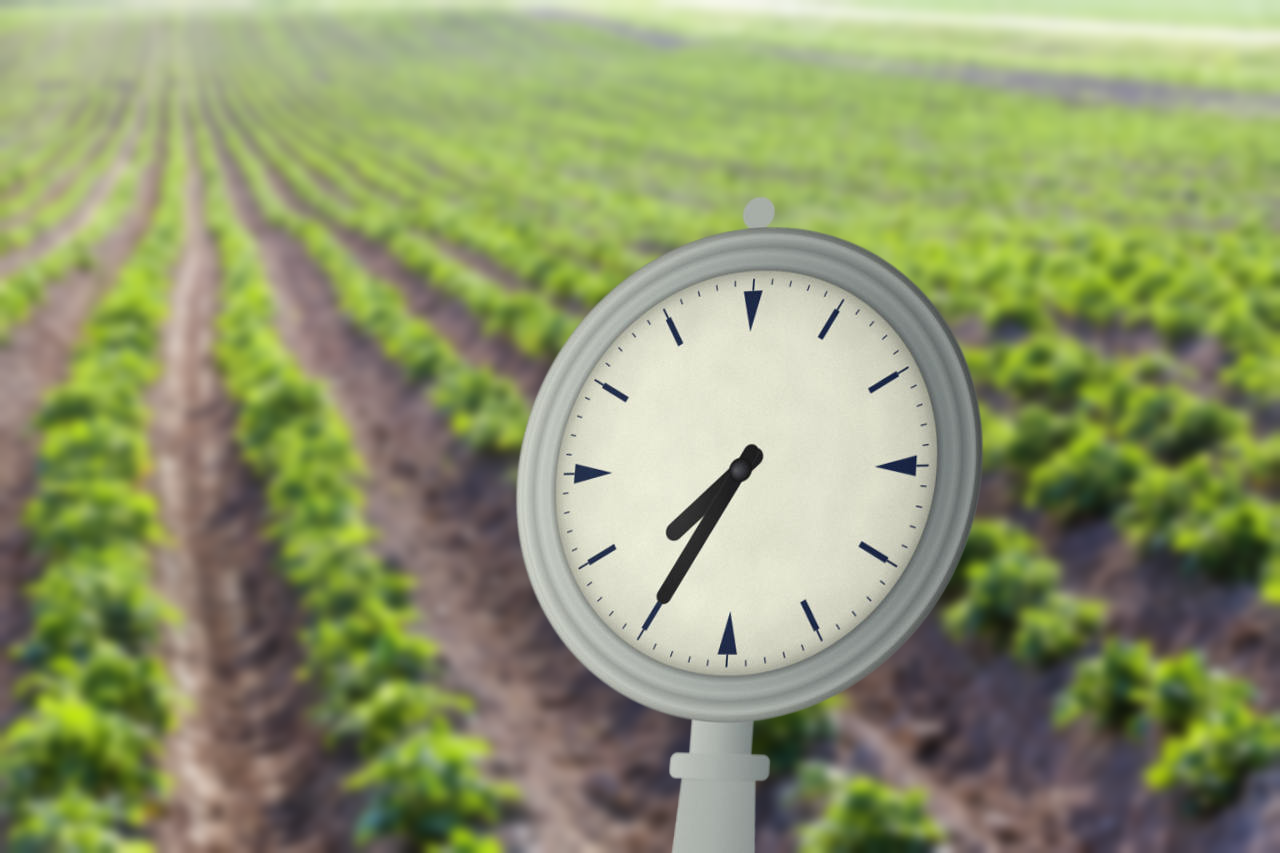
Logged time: 7 h 35 min
